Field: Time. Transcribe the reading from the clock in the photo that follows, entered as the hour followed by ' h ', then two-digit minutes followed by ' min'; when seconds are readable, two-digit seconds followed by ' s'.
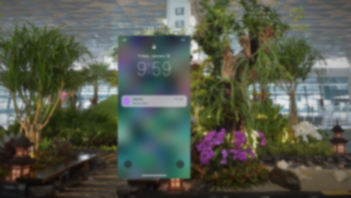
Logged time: 9 h 59 min
